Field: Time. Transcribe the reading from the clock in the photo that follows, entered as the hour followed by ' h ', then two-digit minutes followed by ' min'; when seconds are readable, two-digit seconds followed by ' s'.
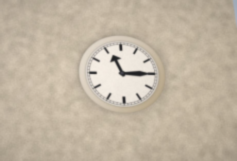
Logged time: 11 h 15 min
